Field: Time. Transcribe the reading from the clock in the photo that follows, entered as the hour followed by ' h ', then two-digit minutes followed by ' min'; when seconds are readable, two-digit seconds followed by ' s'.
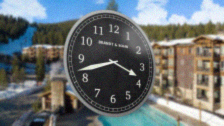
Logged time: 3 h 42 min
